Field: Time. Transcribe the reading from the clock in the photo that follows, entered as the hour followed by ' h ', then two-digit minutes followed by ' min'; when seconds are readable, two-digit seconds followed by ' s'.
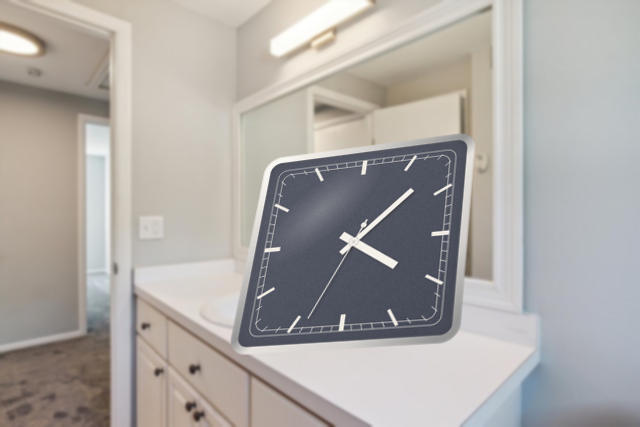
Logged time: 4 h 07 min 34 s
